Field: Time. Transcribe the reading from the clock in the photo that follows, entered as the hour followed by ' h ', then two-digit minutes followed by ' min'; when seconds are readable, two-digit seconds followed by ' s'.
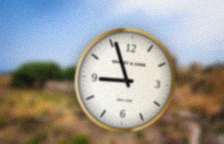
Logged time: 8 h 56 min
